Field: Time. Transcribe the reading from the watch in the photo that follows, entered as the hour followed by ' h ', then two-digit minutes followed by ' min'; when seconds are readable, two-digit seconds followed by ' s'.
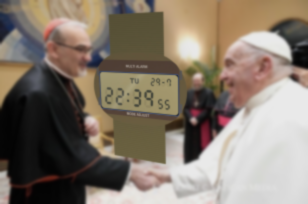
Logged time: 22 h 39 min
